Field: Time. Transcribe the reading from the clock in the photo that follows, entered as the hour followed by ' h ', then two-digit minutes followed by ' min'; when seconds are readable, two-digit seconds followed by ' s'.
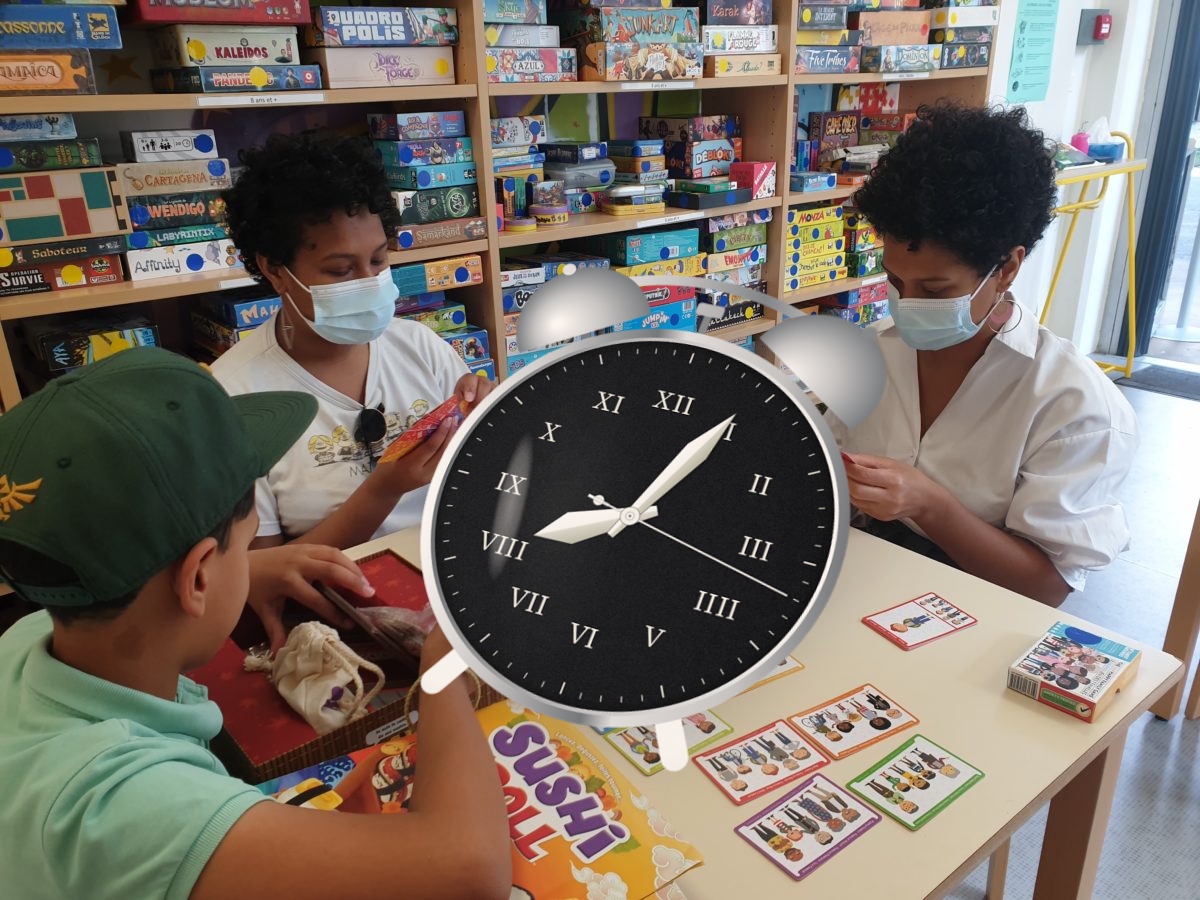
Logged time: 8 h 04 min 17 s
